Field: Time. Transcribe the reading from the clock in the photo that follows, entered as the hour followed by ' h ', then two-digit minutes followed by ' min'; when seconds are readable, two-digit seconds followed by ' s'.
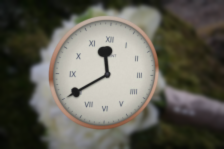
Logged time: 11 h 40 min
